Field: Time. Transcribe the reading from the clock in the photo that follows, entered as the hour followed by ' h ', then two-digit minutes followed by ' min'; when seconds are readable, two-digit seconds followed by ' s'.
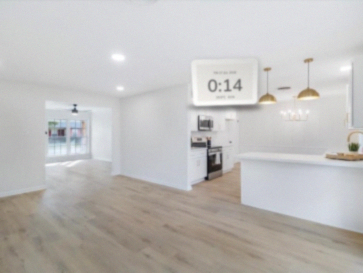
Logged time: 0 h 14 min
